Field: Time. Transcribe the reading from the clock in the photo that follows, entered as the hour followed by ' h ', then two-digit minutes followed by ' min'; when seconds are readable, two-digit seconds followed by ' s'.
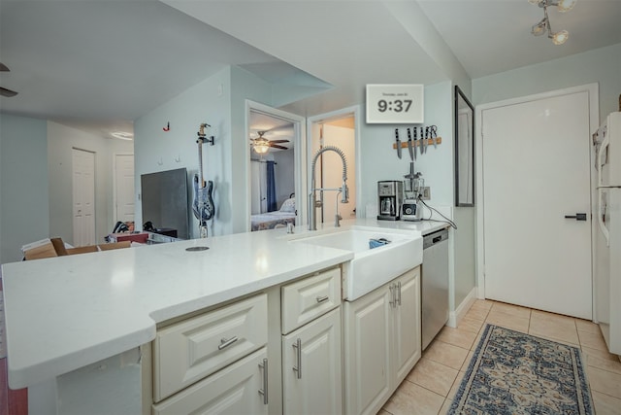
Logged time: 9 h 37 min
